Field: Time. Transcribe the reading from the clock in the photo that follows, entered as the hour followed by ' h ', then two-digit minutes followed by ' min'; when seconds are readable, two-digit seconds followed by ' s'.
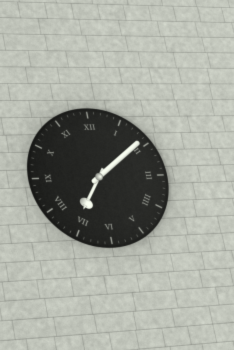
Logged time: 7 h 09 min
